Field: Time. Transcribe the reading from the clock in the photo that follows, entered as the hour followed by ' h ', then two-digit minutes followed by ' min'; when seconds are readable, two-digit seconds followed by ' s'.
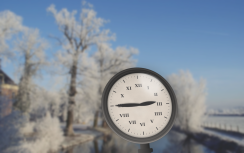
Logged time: 2 h 45 min
